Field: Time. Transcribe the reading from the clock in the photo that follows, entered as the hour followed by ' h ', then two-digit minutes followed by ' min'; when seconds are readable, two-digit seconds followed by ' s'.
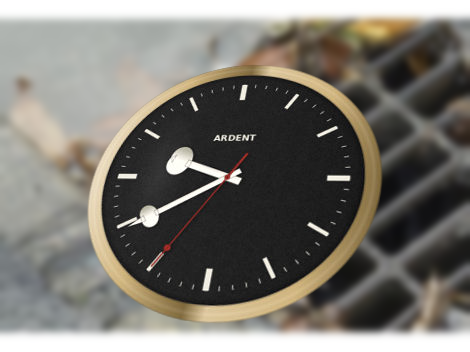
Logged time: 9 h 39 min 35 s
